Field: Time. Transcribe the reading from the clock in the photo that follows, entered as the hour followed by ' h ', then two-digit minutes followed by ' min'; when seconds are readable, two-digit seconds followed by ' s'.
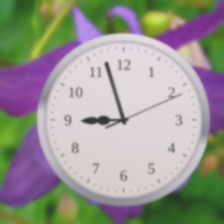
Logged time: 8 h 57 min 11 s
